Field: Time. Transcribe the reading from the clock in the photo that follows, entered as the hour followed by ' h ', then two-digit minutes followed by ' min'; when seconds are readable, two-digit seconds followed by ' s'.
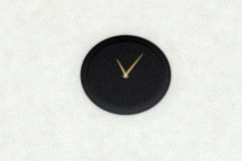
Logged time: 11 h 06 min
